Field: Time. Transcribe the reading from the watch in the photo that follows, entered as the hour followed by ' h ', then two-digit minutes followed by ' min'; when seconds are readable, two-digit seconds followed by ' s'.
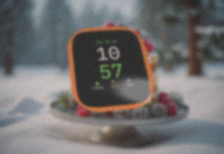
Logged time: 10 h 57 min
